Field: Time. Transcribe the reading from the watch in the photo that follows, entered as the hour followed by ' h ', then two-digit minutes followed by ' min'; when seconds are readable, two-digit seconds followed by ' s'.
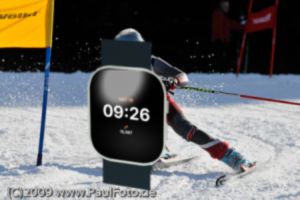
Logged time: 9 h 26 min
